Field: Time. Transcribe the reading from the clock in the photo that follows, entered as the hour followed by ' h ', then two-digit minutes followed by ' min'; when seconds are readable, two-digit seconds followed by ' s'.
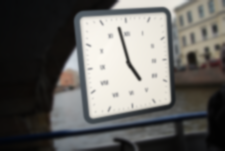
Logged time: 4 h 58 min
